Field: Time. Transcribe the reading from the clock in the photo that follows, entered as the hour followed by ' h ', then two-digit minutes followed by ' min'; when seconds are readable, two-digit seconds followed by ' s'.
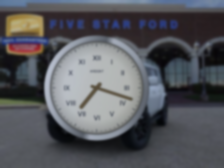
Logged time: 7 h 18 min
